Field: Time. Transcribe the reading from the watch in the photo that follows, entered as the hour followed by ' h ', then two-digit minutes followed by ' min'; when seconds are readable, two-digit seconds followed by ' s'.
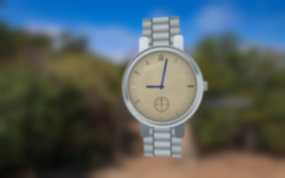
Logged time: 9 h 02 min
